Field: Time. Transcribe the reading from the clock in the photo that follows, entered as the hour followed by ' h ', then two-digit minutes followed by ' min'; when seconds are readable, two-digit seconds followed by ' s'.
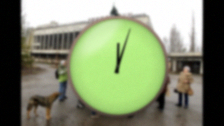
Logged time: 12 h 03 min
